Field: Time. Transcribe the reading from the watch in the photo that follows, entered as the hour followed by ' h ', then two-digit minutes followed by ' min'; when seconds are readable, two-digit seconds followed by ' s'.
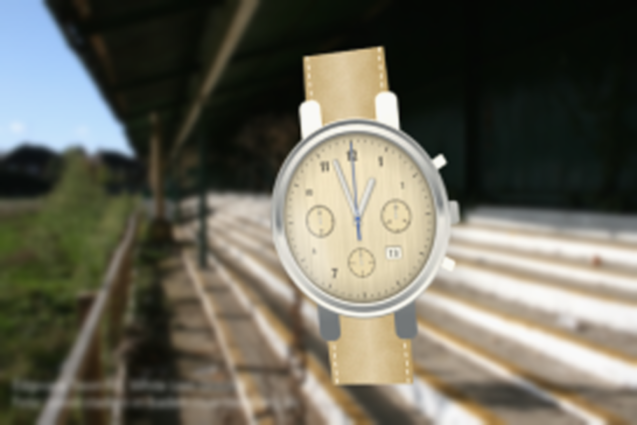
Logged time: 12 h 57 min
